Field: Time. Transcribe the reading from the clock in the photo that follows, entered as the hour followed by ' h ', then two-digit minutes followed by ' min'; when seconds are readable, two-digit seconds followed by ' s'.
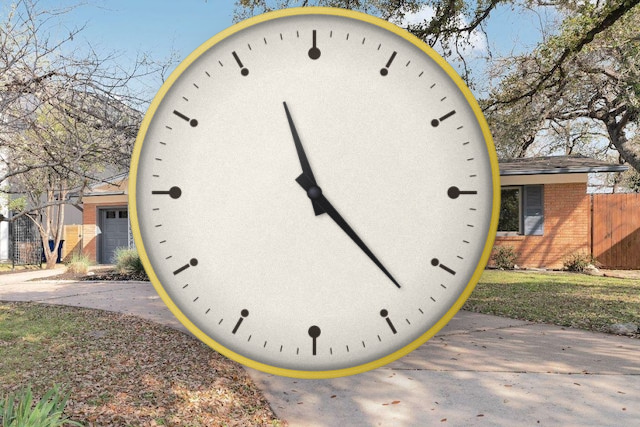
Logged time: 11 h 23 min
